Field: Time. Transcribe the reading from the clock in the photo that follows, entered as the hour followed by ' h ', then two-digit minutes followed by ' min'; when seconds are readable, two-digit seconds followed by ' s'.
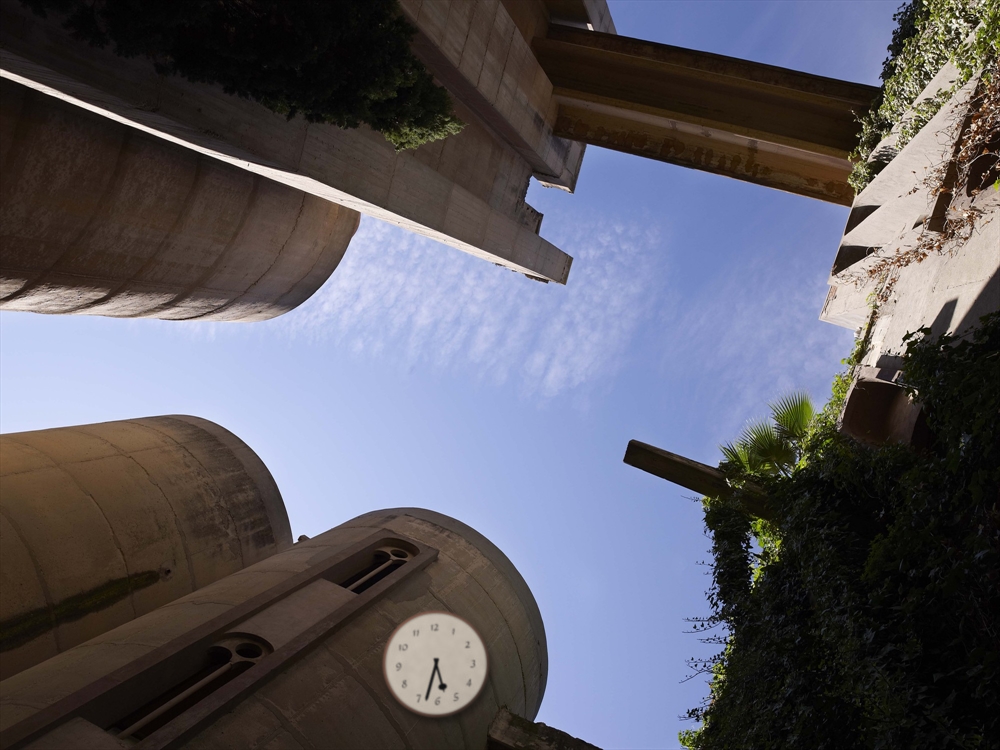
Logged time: 5 h 33 min
